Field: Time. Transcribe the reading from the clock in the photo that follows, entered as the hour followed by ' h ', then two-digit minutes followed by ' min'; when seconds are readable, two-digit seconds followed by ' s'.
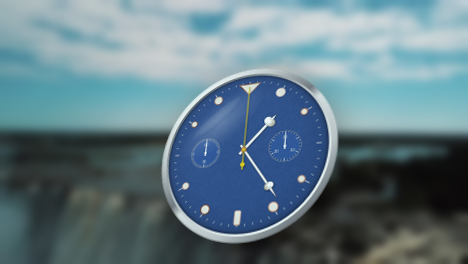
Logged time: 1 h 24 min
